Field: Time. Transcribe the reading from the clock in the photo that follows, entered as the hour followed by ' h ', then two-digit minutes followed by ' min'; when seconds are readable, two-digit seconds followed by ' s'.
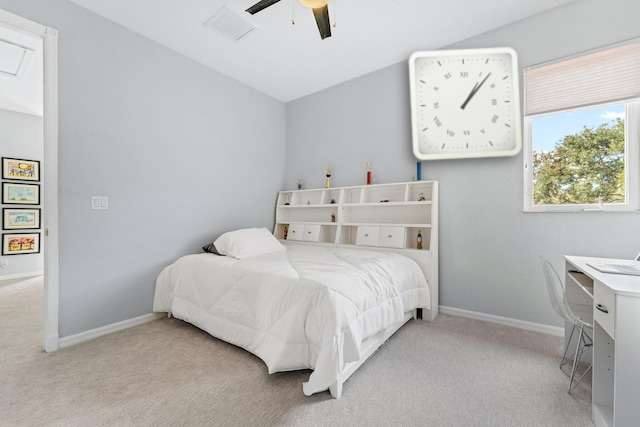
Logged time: 1 h 07 min
